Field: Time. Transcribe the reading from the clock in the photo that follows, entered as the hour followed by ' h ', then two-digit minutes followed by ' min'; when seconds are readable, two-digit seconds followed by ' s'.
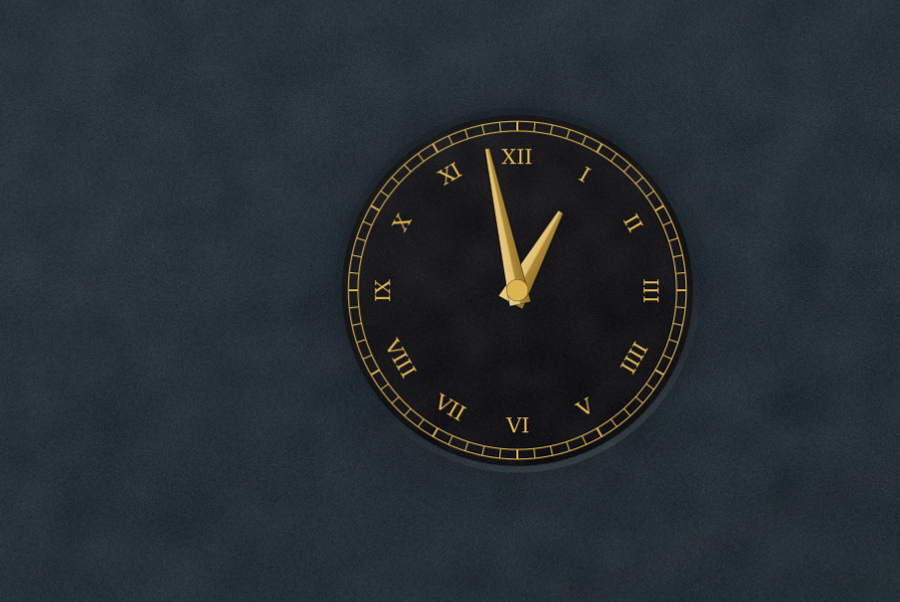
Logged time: 12 h 58 min
